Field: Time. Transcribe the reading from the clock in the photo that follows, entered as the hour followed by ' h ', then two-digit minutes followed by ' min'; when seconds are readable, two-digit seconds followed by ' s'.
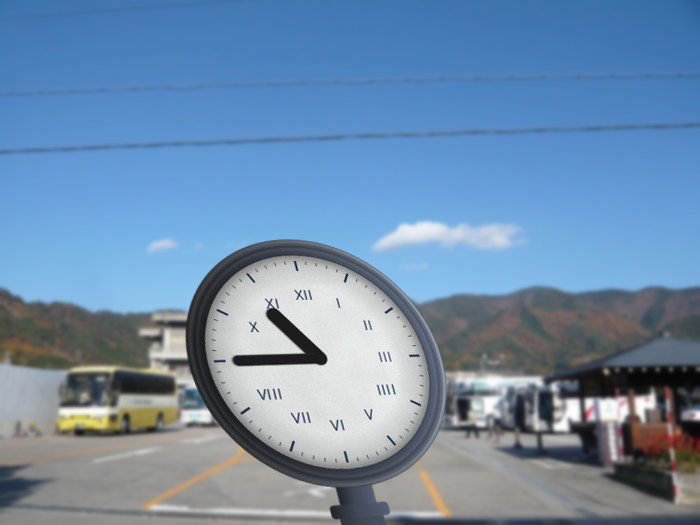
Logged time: 10 h 45 min
